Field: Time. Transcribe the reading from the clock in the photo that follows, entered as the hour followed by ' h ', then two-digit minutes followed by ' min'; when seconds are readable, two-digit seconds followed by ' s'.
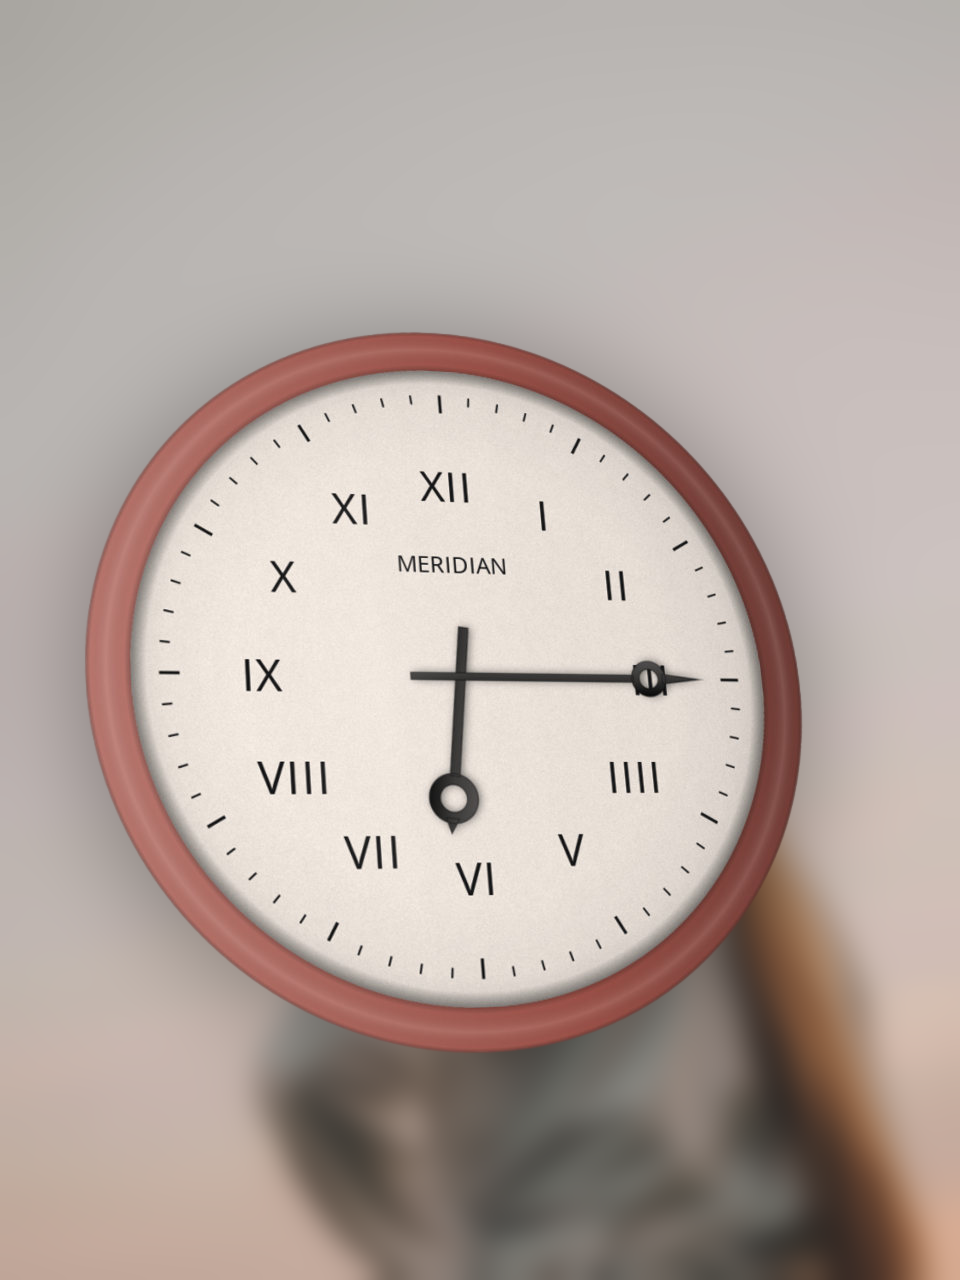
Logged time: 6 h 15 min
